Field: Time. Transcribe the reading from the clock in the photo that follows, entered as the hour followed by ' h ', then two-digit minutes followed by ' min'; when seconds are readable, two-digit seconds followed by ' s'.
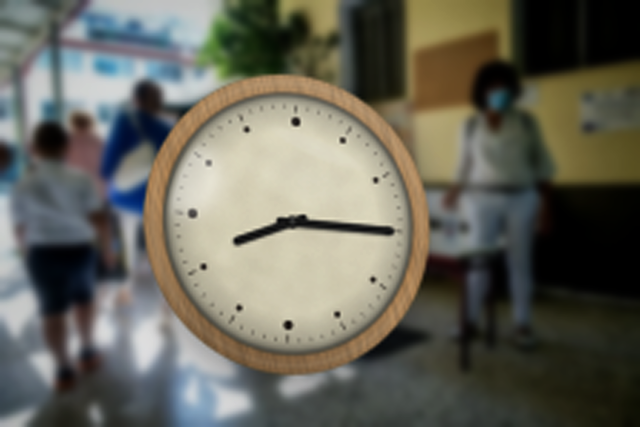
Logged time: 8 h 15 min
